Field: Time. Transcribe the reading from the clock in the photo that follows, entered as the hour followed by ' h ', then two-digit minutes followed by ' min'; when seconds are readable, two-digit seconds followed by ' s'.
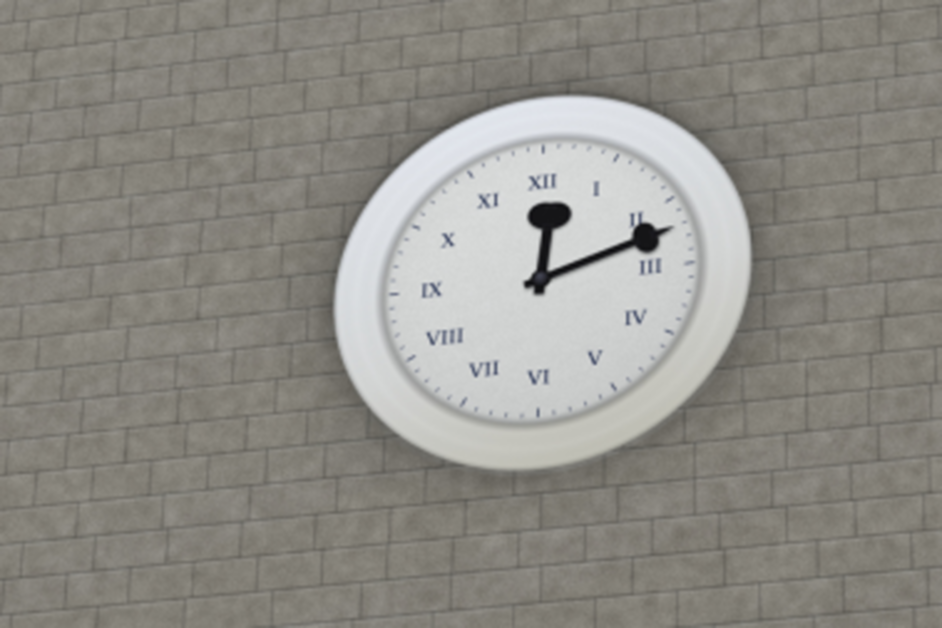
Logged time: 12 h 12 min
